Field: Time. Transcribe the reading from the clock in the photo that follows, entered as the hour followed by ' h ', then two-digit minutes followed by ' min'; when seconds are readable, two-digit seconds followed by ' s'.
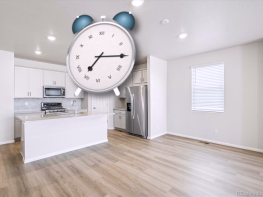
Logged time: 7 h 15 min
